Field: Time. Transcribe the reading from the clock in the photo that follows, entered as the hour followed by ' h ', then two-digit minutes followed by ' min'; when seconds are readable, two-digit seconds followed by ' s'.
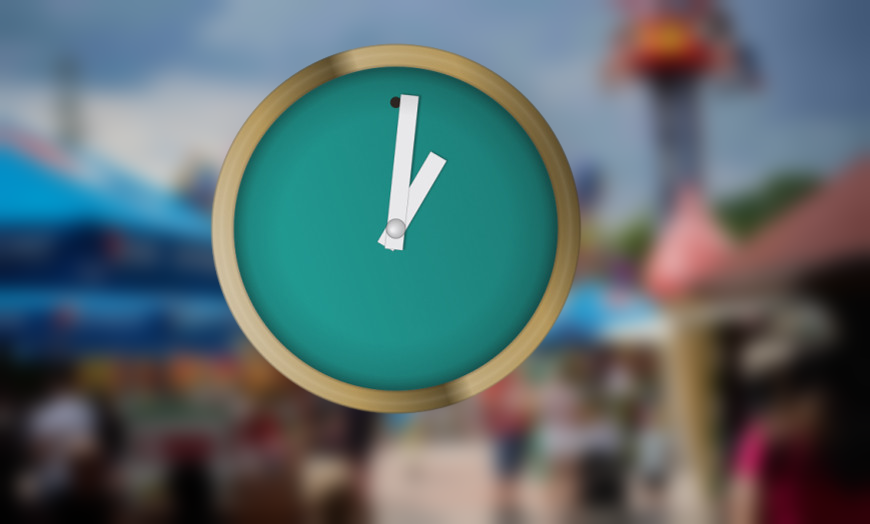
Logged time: 1 h 01 min
